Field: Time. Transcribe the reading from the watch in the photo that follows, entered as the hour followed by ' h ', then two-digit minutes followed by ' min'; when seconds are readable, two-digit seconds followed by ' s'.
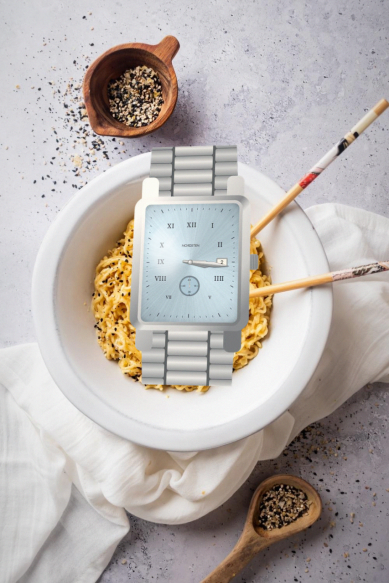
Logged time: 3 h 16 min
